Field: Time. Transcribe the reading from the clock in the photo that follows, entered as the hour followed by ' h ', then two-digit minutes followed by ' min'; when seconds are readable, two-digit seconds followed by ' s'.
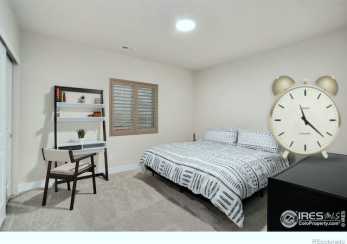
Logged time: 11 h 22 min
